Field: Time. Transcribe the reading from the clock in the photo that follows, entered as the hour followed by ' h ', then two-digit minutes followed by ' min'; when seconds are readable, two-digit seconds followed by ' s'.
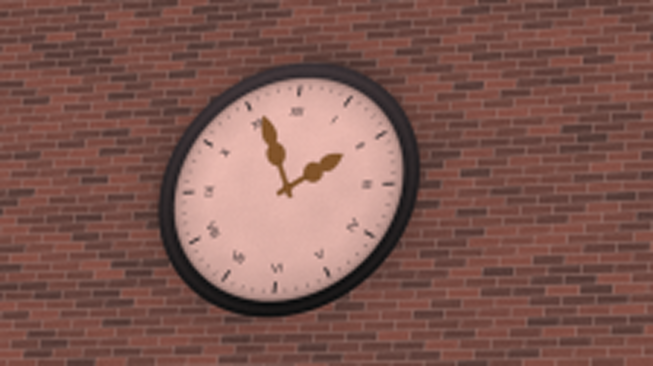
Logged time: 1 h 56 min
